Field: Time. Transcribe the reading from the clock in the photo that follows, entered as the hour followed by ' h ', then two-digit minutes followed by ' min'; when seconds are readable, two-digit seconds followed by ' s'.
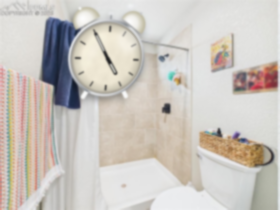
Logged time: 4 h 55 min
